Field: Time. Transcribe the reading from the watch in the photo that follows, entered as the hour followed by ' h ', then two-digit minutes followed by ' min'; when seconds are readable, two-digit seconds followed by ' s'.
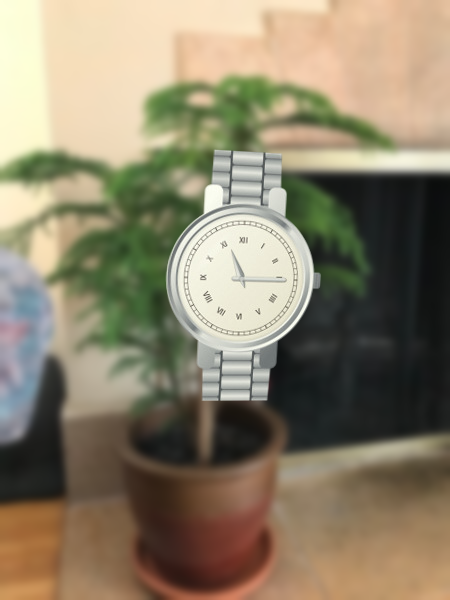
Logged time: 11 h 15 min
